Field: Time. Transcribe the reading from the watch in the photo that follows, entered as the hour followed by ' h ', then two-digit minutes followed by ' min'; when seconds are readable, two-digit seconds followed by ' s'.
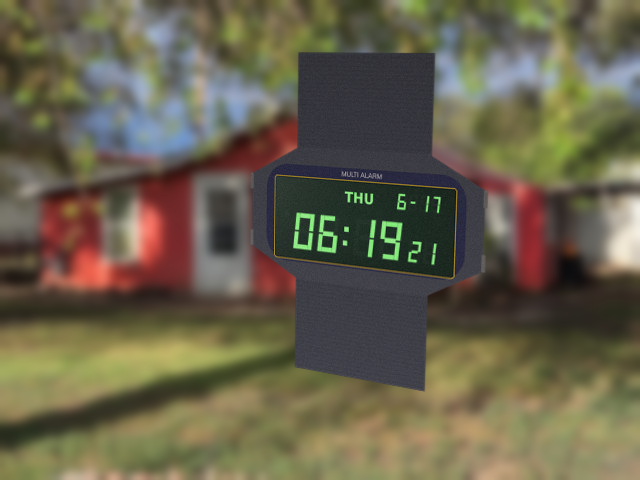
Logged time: 6 h 19 min 21 s
